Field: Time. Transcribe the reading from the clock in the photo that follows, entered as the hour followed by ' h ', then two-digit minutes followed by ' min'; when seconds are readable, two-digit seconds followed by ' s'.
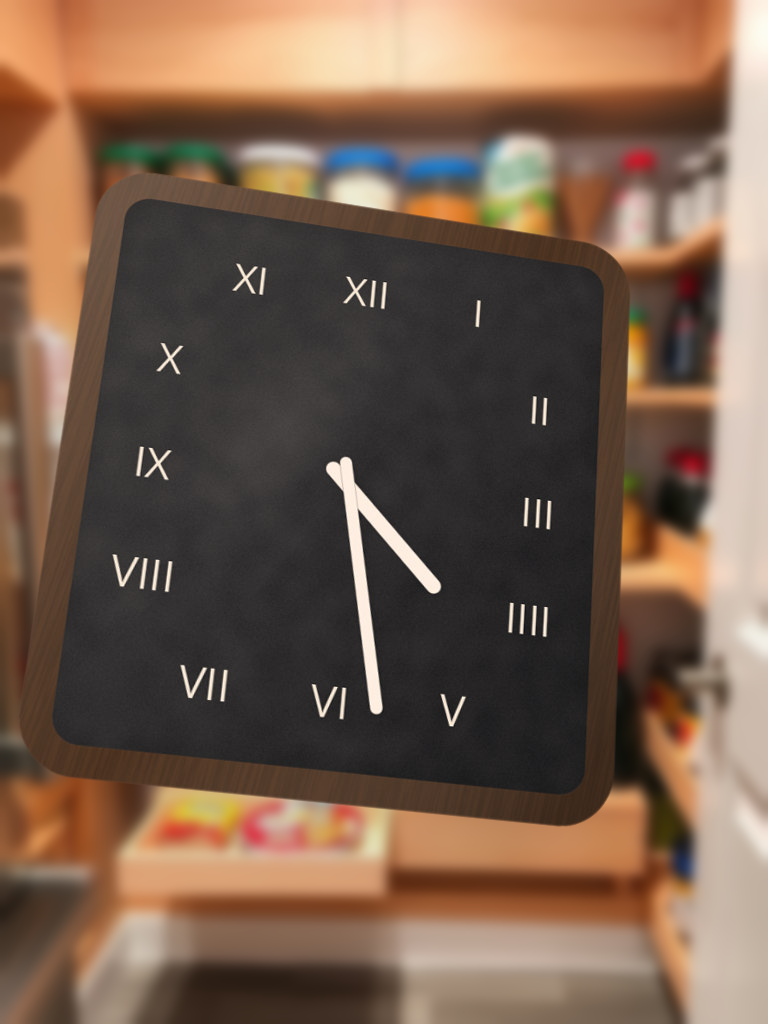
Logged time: 4 h 28 min
